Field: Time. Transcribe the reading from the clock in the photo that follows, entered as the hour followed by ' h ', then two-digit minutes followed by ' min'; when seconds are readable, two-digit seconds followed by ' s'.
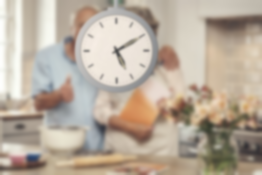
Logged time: 5 h 10 min
